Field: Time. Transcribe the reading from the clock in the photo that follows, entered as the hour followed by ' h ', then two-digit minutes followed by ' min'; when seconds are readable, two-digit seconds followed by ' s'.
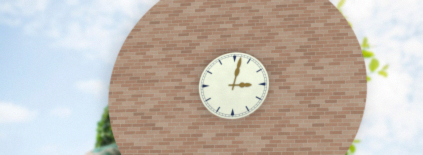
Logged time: 3 h 02 min
